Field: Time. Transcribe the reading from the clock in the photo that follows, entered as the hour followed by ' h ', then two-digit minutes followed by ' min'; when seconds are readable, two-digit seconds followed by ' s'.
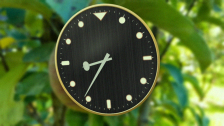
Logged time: 8 h 36 min
